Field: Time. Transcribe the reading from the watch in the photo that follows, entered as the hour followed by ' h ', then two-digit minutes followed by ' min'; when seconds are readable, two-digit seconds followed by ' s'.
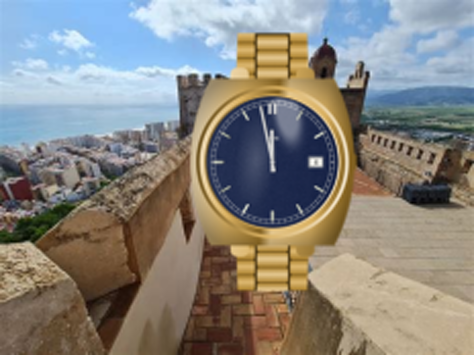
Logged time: 11 h 58 min
